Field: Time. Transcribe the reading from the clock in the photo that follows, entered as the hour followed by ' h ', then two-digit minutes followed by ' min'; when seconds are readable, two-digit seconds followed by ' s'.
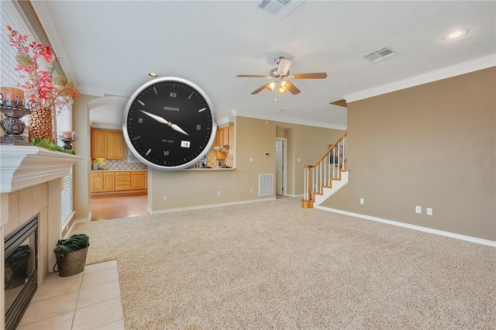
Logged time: 3 h 48 min
